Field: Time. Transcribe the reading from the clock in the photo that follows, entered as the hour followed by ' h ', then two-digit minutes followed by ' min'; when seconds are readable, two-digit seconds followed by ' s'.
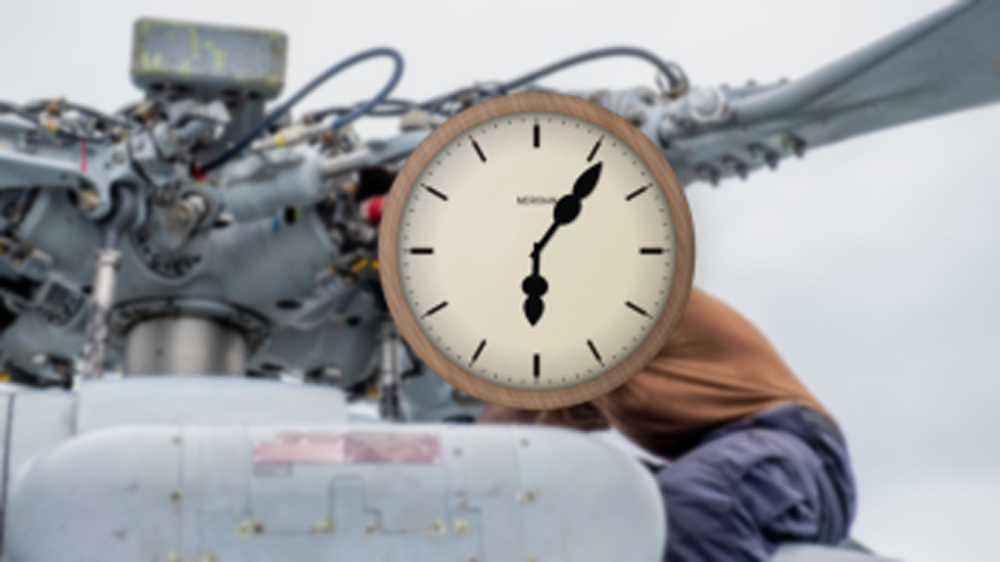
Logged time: 6 h 06 min
